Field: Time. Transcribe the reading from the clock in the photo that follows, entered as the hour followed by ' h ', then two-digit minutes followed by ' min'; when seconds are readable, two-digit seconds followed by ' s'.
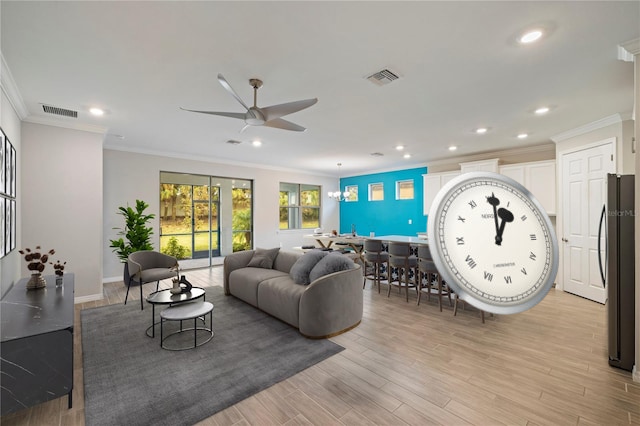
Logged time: 1 h 01 min
